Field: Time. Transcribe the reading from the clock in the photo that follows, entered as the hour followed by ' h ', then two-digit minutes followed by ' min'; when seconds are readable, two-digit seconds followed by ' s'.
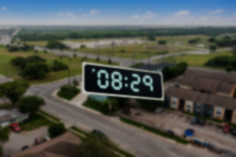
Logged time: 8 h 29 min
